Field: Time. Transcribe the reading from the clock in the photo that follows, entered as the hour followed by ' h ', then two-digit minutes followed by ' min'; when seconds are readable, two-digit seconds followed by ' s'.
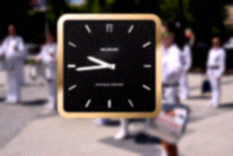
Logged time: 9 h 44 min
